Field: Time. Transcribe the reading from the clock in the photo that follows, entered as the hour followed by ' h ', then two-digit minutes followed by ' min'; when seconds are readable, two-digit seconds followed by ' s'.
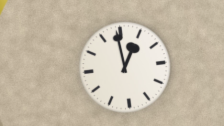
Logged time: 12 h 59 min
